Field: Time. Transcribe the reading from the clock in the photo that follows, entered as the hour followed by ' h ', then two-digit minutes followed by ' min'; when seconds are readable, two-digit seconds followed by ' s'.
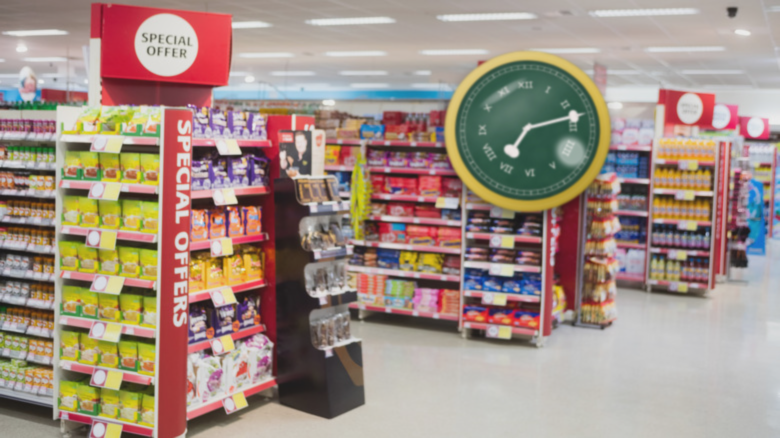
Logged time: 7 h 13 min
